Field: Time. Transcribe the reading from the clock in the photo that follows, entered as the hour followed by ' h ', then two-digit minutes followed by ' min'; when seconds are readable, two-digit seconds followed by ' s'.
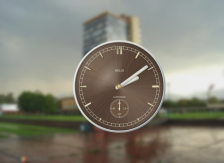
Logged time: 2 h 09 min
